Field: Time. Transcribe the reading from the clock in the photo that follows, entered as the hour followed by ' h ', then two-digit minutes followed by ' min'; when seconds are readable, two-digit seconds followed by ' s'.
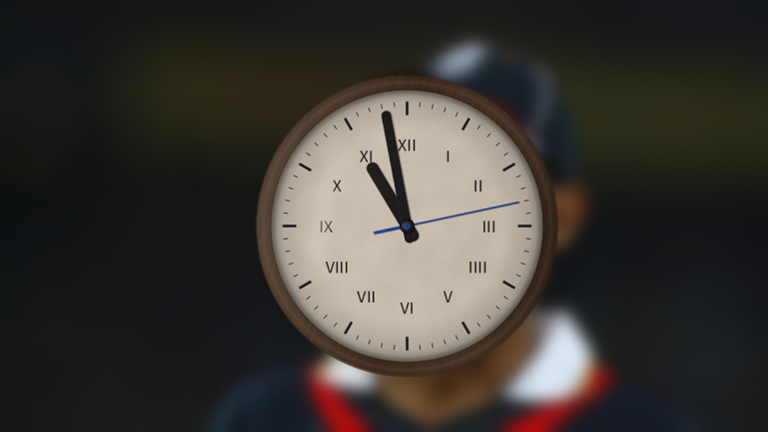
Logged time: 10 h 58 min 13 s
